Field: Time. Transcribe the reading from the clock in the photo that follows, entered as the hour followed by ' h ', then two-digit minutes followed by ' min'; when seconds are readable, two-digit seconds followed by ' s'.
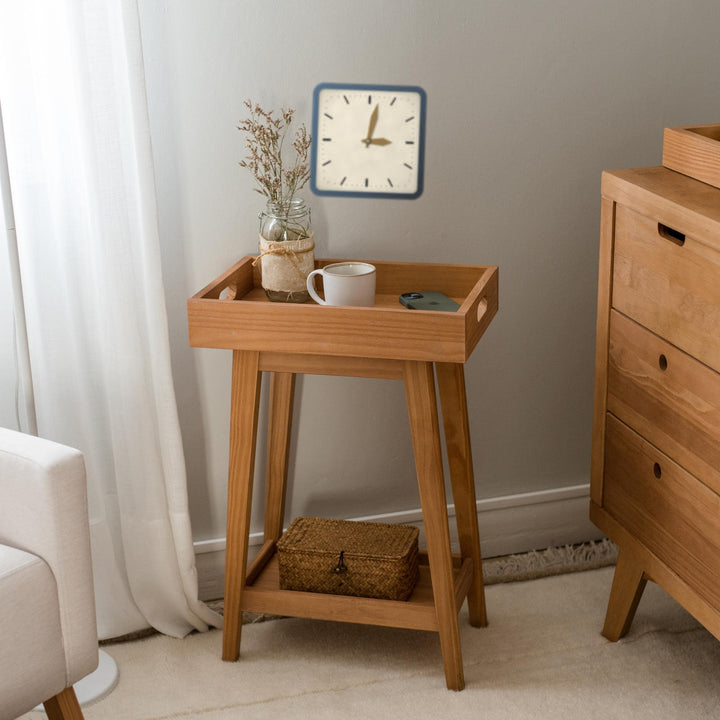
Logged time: 3 h 02 min
